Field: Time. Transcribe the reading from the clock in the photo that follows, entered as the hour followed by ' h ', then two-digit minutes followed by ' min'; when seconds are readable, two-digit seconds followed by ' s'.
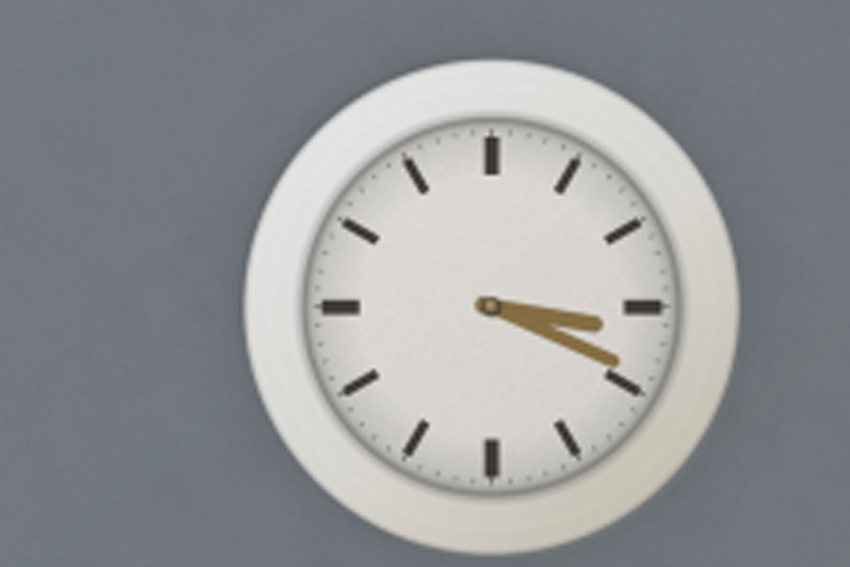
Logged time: 3 h 19 min
